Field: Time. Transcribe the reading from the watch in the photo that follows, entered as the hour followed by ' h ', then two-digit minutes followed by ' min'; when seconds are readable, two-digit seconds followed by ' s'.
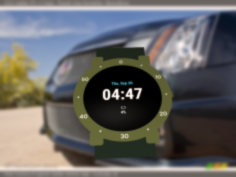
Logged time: 4 h 47 min
